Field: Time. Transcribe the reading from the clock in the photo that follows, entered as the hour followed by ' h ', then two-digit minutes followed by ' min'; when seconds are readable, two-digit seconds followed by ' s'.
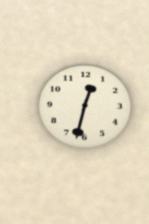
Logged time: 12 h 32 min
